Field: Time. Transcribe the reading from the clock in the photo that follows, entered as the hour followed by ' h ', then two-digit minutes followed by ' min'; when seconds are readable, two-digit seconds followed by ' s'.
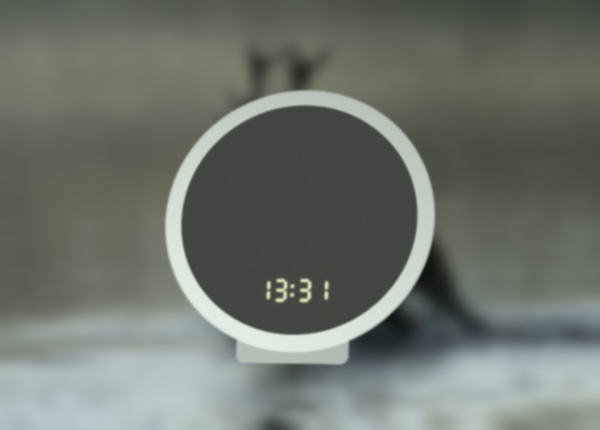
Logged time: 13 h 31 min
